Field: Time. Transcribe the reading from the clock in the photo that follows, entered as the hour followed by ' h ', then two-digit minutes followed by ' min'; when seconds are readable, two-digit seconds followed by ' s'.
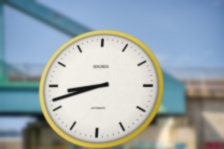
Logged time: 8 h 42 min
